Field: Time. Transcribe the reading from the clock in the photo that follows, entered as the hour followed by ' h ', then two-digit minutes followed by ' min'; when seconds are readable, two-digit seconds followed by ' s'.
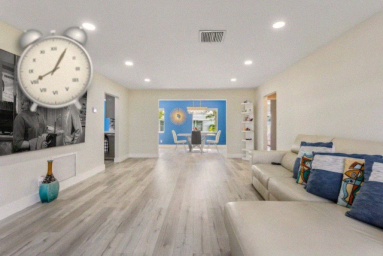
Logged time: 8 h 05 min
